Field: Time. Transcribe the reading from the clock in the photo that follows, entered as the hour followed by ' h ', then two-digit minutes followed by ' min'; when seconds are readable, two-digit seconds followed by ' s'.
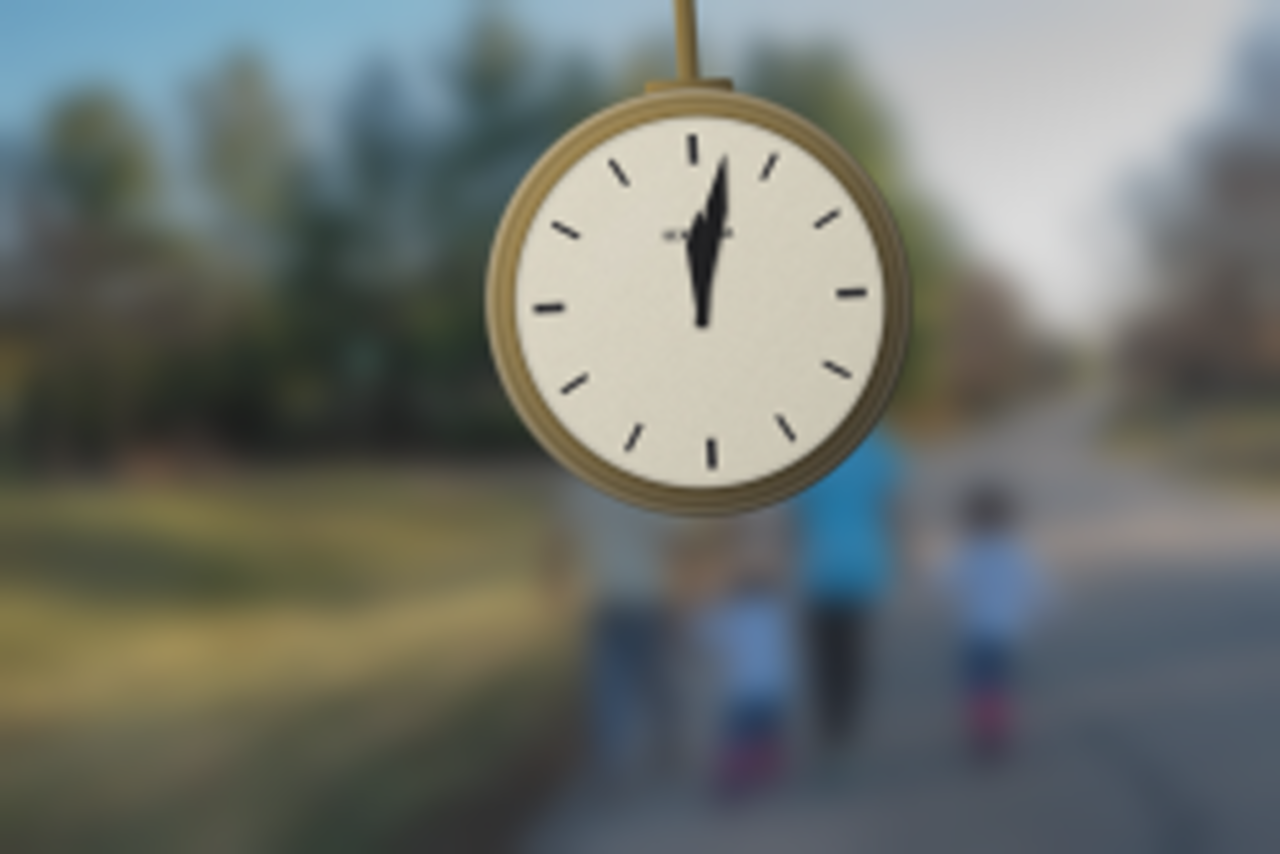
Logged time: 12 h 02 min
